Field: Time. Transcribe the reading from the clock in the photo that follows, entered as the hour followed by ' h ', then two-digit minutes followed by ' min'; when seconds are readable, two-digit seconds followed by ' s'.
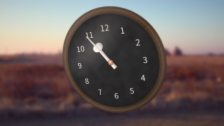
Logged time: 10 h 54 min
